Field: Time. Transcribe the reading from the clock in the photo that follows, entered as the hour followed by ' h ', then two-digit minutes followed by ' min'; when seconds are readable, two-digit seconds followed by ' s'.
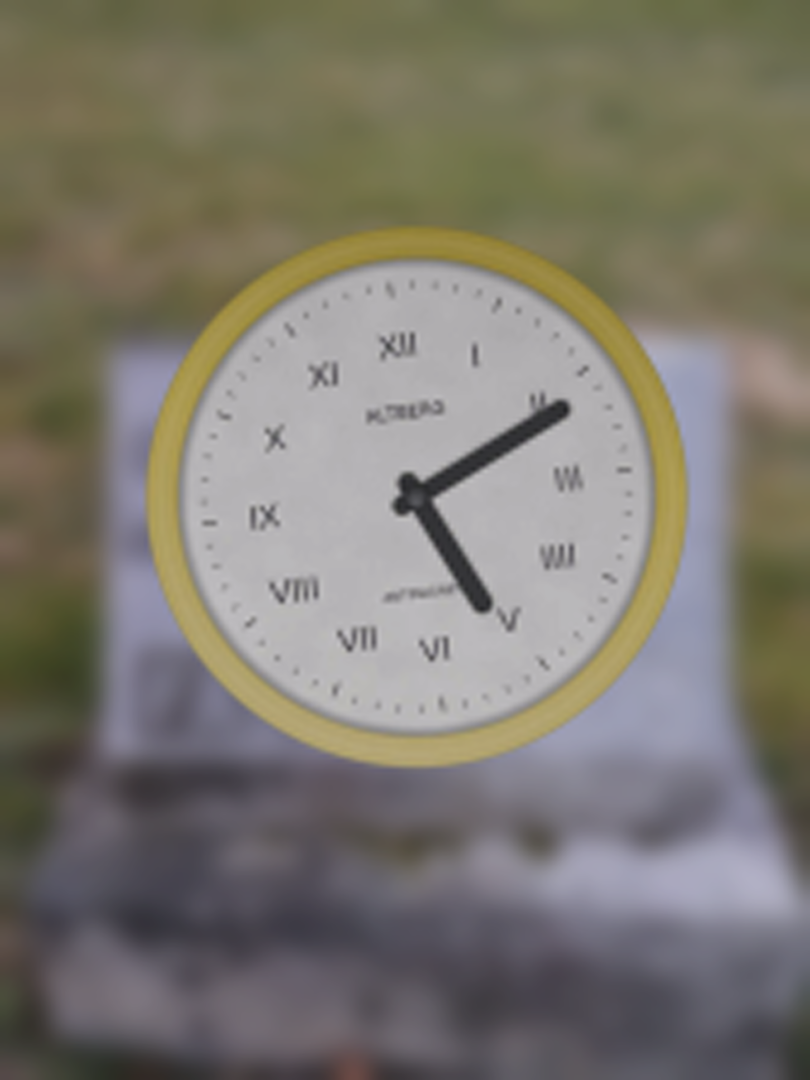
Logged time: 5 h 11 min
